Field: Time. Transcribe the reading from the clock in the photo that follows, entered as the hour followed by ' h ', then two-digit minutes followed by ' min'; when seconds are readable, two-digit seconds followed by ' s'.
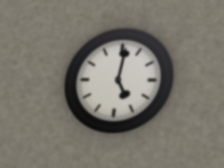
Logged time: 5 h 01 min
